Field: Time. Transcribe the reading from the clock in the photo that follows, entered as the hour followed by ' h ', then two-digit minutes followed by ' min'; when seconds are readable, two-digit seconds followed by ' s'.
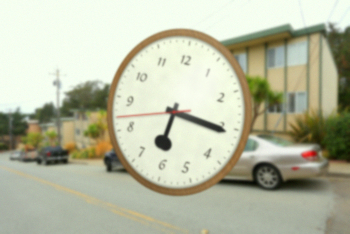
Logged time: 6 h 15 min 42 s
